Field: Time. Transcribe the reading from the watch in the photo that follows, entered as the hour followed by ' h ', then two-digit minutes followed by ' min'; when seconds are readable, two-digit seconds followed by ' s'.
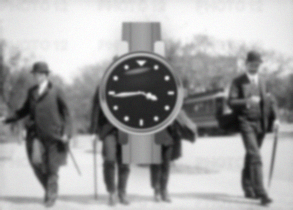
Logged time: 3 h 44 min
